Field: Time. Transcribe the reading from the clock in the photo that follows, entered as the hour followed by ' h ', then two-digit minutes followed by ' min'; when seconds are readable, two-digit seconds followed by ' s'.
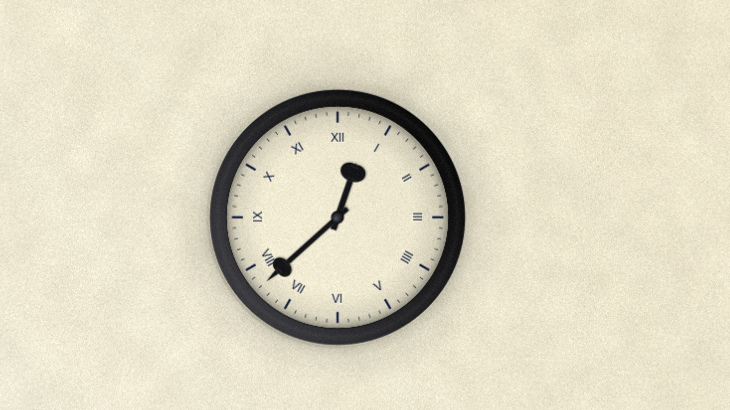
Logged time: 12 h 38 min
